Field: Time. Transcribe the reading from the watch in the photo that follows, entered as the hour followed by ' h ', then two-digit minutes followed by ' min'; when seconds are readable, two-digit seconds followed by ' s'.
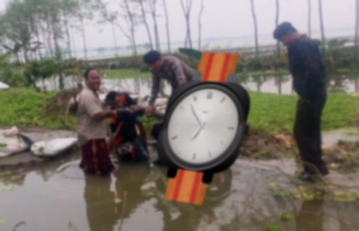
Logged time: 6 h 53 min
